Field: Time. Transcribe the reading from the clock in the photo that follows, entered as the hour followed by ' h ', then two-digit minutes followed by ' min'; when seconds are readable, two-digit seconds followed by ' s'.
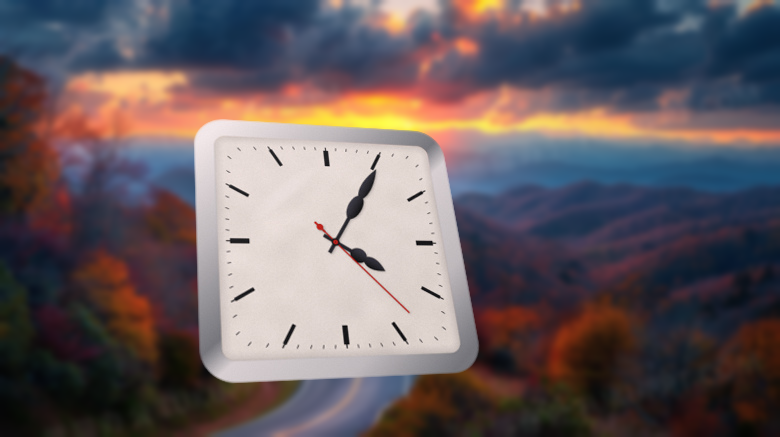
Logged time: 4 h 05 min 23 s
